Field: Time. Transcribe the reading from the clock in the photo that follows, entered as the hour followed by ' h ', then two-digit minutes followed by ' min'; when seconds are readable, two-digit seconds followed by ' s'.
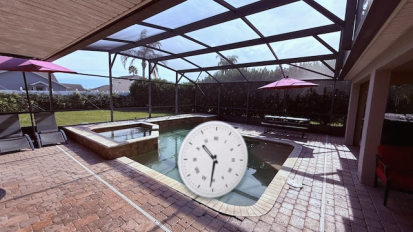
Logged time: 10 h 31 min
